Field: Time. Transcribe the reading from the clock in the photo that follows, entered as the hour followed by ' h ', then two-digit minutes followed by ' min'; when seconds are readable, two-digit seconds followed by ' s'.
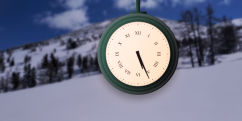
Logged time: 5 h 26 min
